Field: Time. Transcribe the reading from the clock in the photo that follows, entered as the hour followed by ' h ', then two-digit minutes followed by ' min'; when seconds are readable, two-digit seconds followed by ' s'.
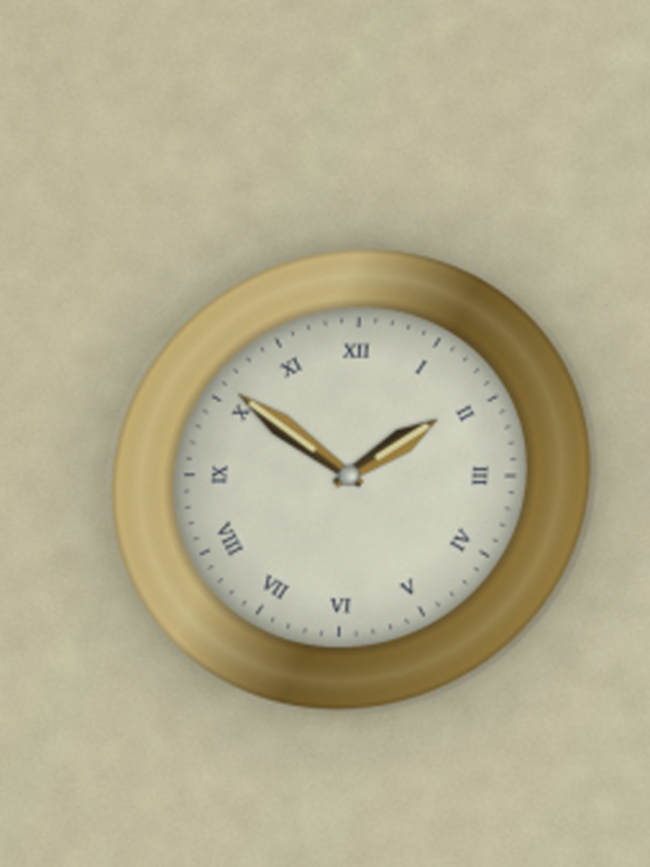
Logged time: 1 h 51 min
